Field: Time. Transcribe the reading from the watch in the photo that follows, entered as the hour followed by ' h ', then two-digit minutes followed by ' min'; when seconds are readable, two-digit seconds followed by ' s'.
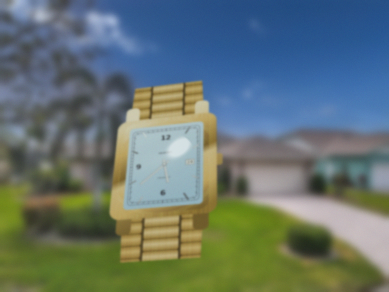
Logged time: 5 h 38 min
